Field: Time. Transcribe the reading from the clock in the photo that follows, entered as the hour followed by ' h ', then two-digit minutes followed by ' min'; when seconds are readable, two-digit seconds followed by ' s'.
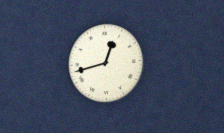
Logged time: 12 h 43 min
